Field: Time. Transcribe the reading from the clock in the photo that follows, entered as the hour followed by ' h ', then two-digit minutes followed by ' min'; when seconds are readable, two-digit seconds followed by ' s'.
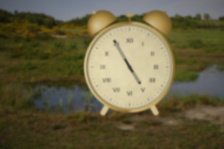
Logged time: 4 h 55 min
